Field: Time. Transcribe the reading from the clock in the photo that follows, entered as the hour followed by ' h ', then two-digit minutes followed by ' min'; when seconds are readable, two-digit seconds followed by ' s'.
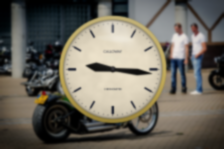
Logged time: 9 h 16 min
